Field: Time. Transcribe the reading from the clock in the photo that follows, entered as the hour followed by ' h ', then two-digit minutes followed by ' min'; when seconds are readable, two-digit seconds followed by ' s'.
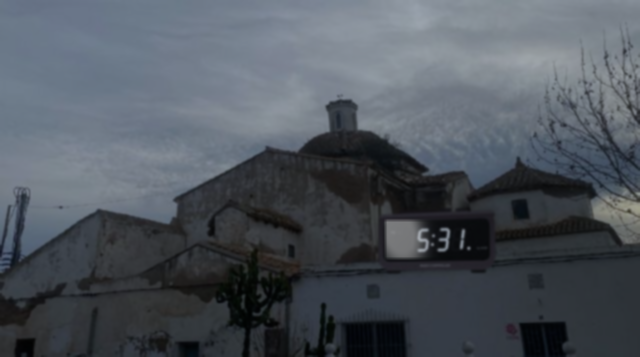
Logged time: 5 h 31 min
